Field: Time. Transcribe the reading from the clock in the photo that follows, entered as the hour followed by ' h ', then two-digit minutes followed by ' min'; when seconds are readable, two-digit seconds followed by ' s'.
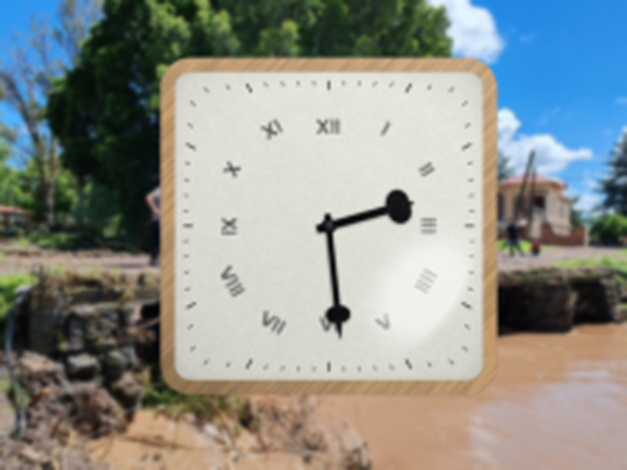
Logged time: 2 h 29 min
